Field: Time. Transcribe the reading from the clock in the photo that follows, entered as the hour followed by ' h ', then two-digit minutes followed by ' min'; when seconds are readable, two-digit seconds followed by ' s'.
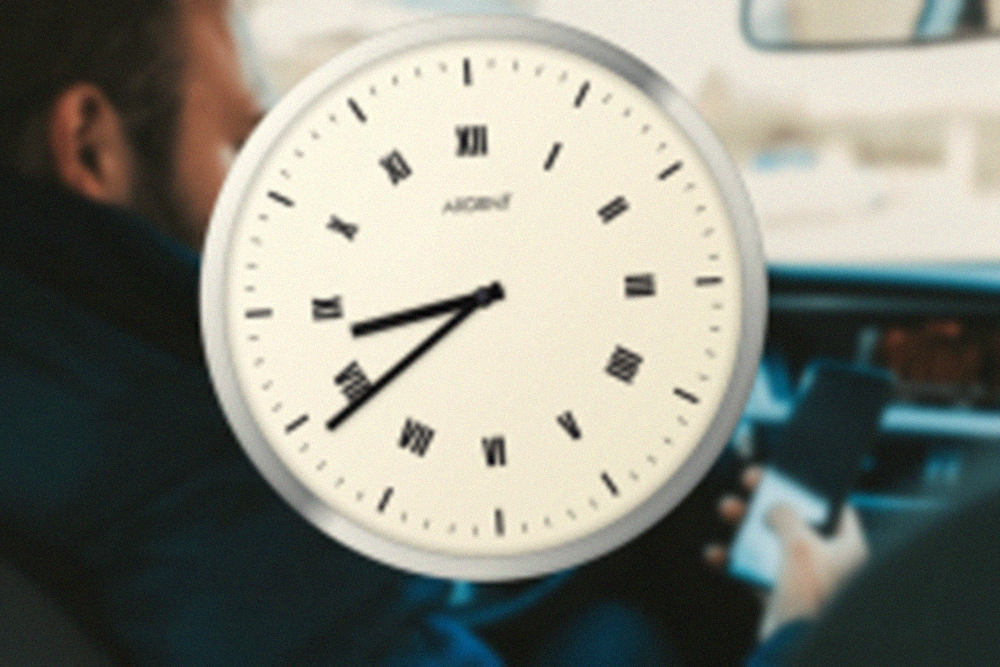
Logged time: 8 h 39 min
